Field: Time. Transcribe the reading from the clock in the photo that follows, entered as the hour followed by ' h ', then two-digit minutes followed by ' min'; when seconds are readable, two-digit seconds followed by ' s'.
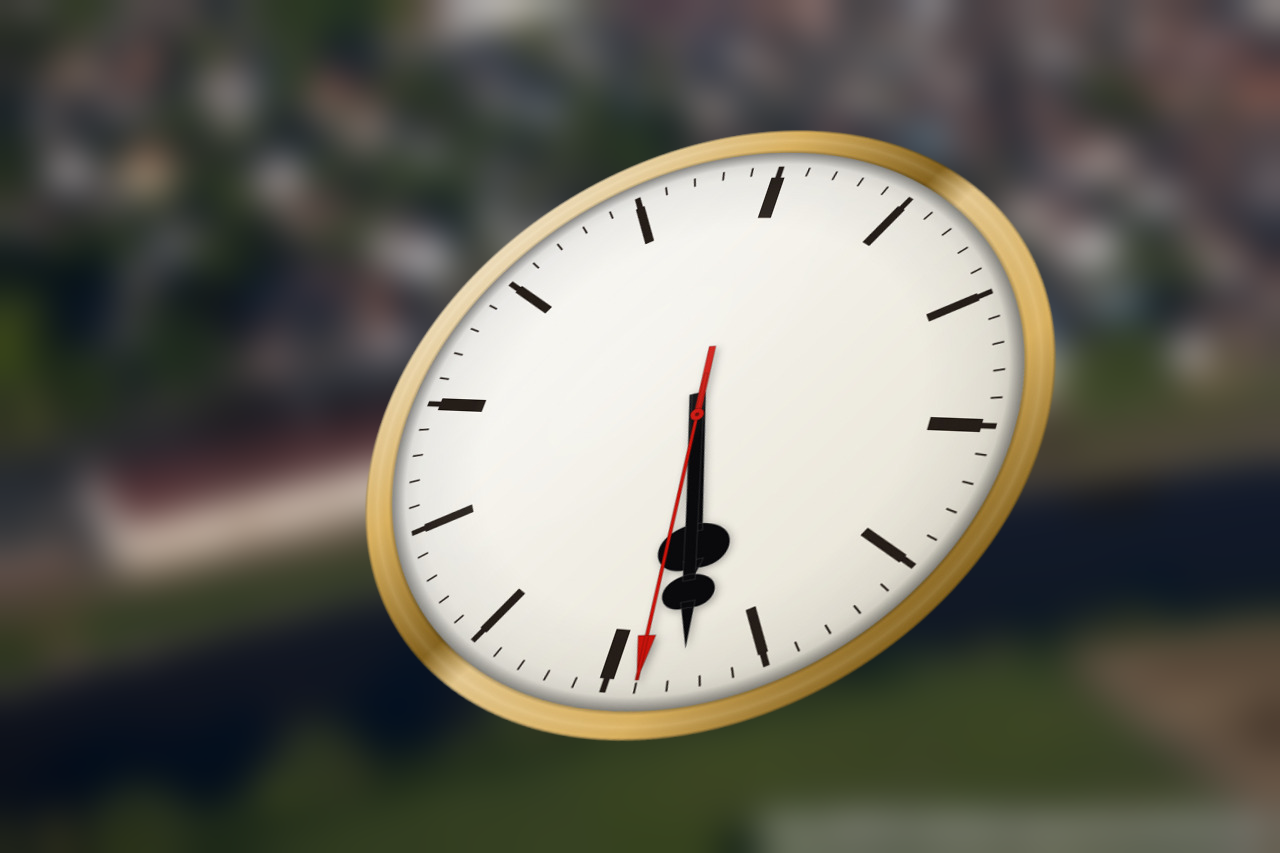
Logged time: 5 h 27 min 29 s
